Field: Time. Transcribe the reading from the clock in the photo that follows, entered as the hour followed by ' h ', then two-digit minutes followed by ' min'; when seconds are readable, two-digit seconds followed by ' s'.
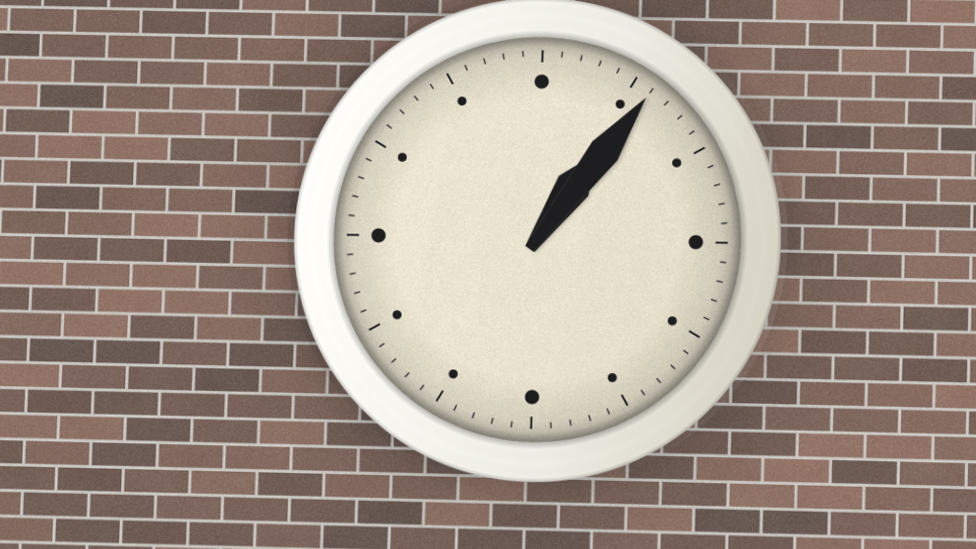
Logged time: 1 h 06 min
